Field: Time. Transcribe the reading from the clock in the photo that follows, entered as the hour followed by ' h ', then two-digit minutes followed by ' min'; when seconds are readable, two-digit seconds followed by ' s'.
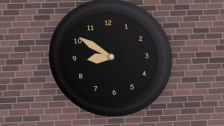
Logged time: 8 h 51 min
